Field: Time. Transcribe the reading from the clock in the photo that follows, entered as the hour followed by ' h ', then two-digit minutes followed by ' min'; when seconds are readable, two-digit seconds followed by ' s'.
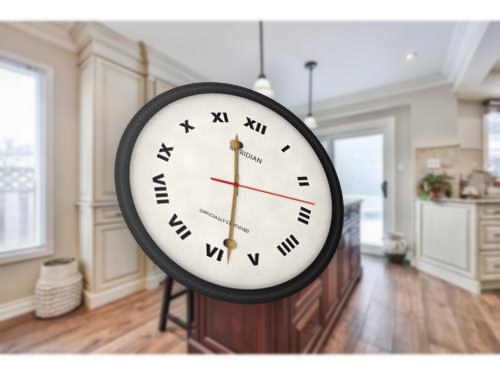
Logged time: 11 h 28 min 13 s
